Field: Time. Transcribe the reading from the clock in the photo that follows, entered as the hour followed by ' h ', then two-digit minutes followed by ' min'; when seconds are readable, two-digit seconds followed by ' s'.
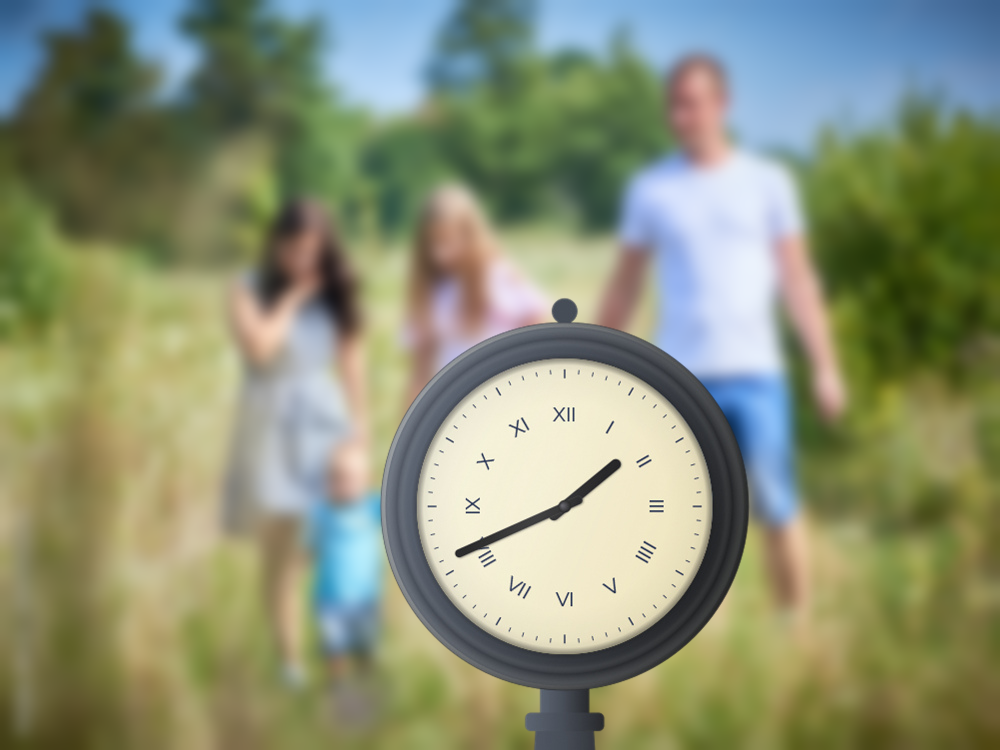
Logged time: 1 h 41 min
